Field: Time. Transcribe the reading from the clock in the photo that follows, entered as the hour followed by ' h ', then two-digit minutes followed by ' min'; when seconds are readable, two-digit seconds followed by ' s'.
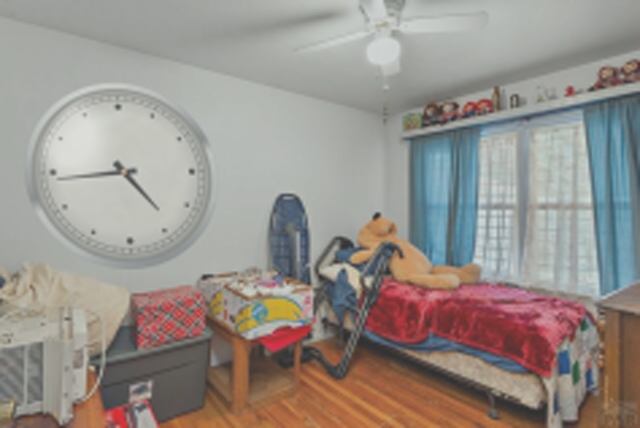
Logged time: 4 h 44 min
